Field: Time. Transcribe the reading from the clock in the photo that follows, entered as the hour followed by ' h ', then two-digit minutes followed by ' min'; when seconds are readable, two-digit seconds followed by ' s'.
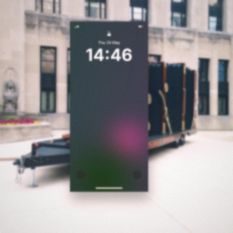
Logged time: 14 h 46 min
